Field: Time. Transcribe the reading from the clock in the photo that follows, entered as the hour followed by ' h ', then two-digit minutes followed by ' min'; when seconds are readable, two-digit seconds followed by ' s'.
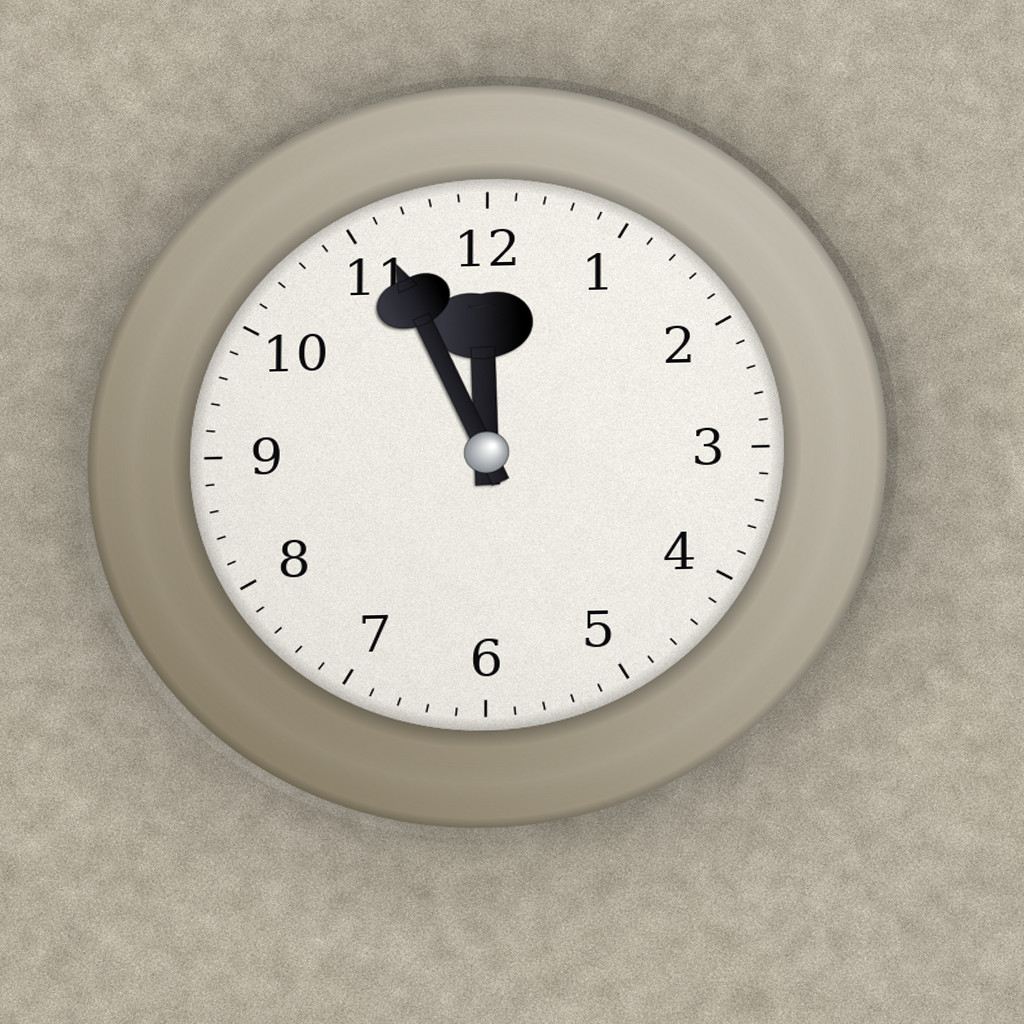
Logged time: 11 h 56 min
